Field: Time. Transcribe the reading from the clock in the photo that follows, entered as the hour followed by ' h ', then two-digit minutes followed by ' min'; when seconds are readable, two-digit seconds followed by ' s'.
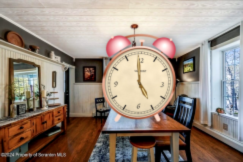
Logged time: 4 h 59 min
